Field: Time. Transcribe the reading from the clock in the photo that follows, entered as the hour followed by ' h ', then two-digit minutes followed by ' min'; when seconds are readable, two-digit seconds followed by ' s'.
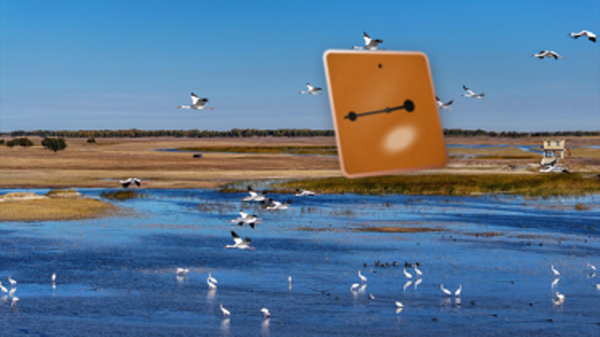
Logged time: 2 h 44 min
